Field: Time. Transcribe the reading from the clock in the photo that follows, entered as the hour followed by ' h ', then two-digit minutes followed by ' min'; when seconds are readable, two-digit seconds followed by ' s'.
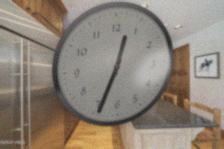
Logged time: 12 h 34 min
